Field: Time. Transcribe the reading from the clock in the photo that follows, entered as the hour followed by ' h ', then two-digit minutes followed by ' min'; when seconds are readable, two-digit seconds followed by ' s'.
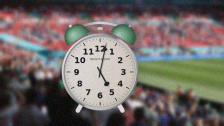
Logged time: 5 h 02 min
